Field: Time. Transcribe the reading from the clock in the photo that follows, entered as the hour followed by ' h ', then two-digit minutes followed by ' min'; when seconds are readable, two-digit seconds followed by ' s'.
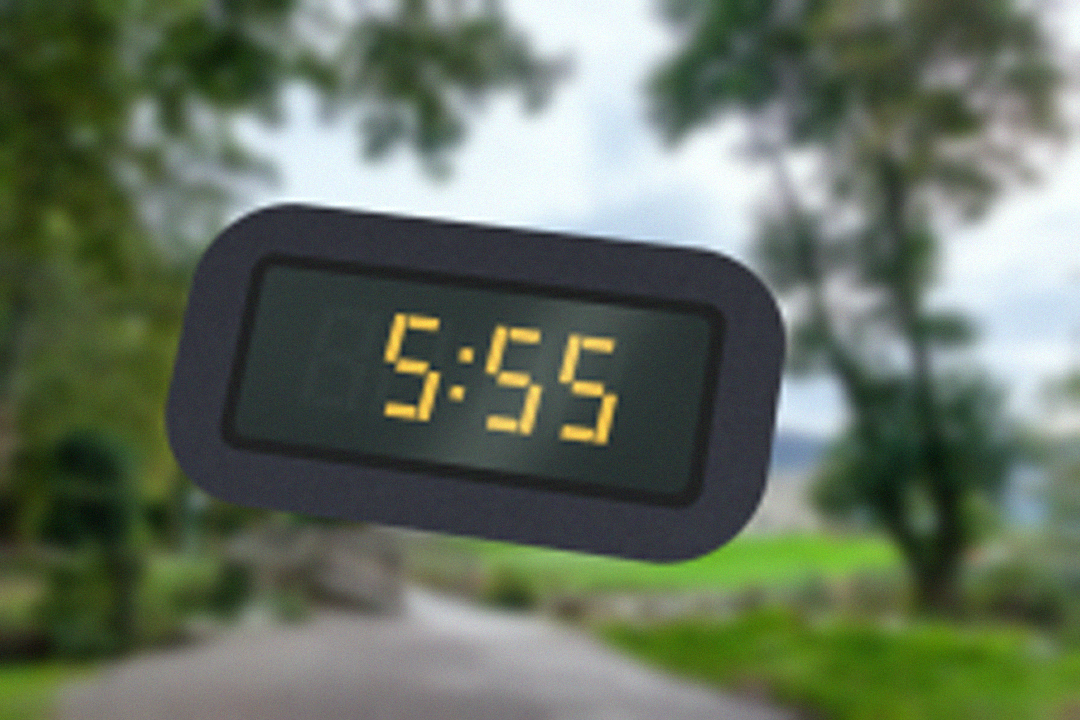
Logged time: 5 h 55 min
